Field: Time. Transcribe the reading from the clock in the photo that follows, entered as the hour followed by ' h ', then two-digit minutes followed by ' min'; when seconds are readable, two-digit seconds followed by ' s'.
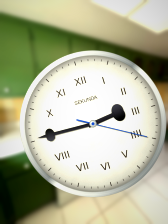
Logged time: 2 h 45 min 20 s
